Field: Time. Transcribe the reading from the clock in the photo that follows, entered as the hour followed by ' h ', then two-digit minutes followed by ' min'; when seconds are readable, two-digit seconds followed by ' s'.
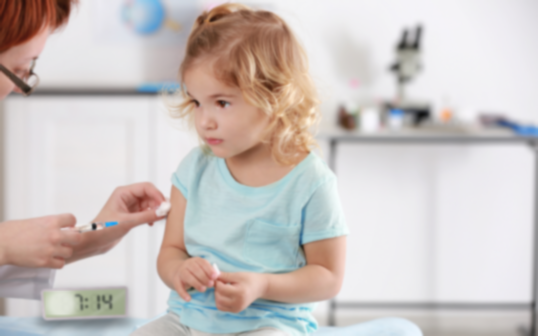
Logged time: 7 h 14 min
